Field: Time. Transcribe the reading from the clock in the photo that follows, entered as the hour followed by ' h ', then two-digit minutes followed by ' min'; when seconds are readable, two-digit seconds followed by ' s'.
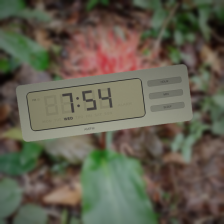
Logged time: 7 h 54 min
